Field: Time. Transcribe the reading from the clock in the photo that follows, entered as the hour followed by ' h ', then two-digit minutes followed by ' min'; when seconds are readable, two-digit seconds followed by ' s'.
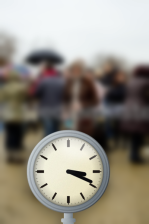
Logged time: 3 h 19 min
